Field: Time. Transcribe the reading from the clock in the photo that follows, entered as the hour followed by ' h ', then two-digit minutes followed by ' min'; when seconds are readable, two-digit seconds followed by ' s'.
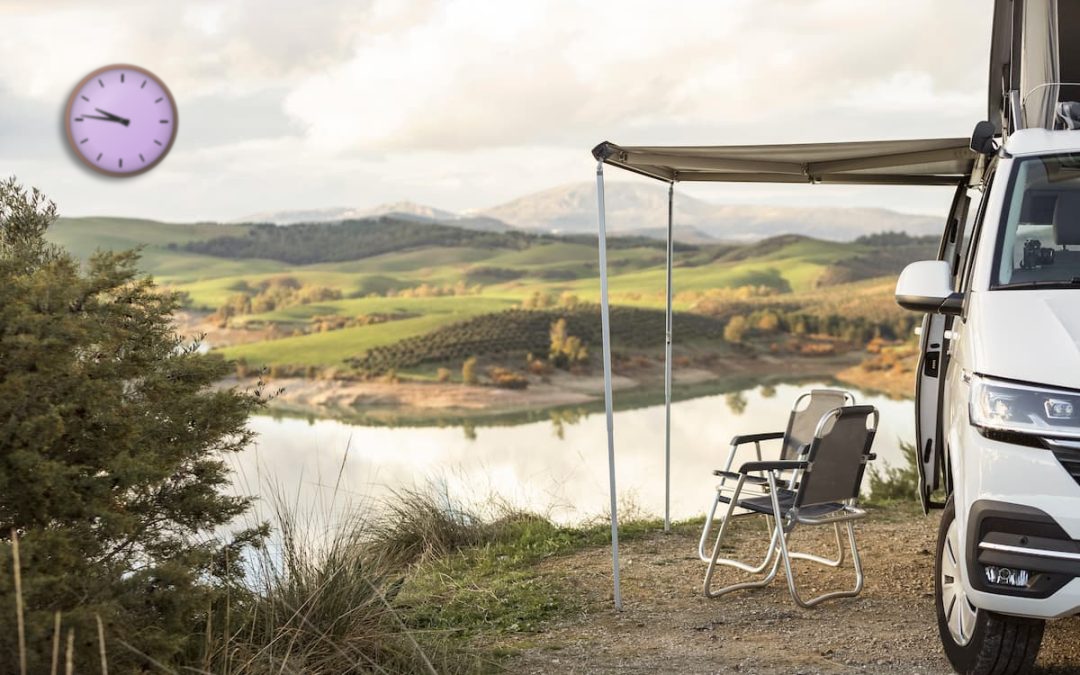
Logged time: 9 h 46 min
